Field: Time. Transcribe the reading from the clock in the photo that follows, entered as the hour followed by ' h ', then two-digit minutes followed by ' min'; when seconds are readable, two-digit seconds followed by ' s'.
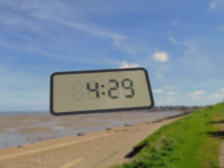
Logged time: 4 h 29 min
